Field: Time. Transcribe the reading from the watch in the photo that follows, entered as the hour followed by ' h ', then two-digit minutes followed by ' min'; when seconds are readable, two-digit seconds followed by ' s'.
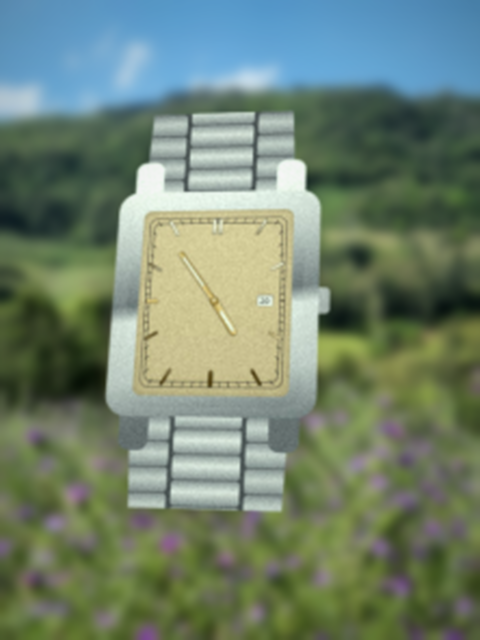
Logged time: 4 h 54 min
